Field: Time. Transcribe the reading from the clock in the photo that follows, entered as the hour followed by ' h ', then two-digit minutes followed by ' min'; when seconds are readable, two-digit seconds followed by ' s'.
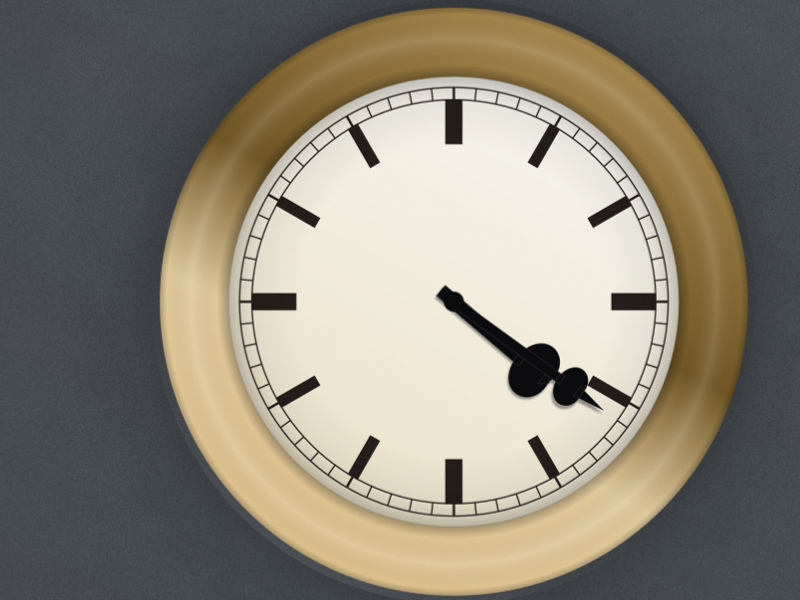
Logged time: 4 h 21 min
